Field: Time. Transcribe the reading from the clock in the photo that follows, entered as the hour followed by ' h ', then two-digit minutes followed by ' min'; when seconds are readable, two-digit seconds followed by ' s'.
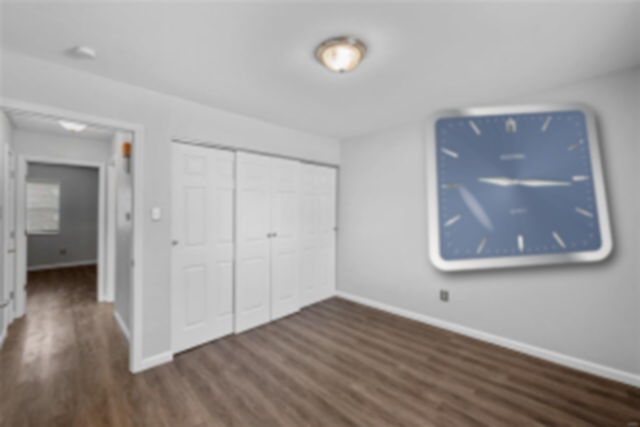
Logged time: 9 h 16 min
